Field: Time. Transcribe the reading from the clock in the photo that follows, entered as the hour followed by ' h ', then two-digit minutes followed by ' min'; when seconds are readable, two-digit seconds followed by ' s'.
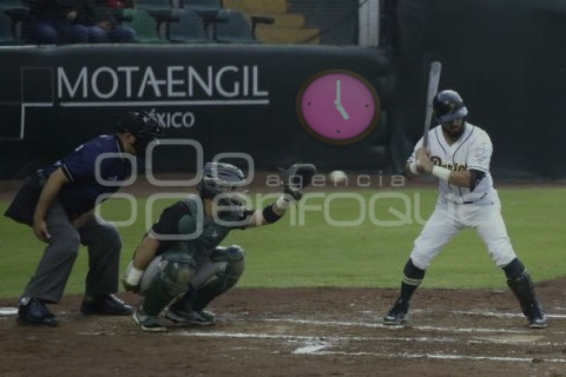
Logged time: 5 h 00 min
